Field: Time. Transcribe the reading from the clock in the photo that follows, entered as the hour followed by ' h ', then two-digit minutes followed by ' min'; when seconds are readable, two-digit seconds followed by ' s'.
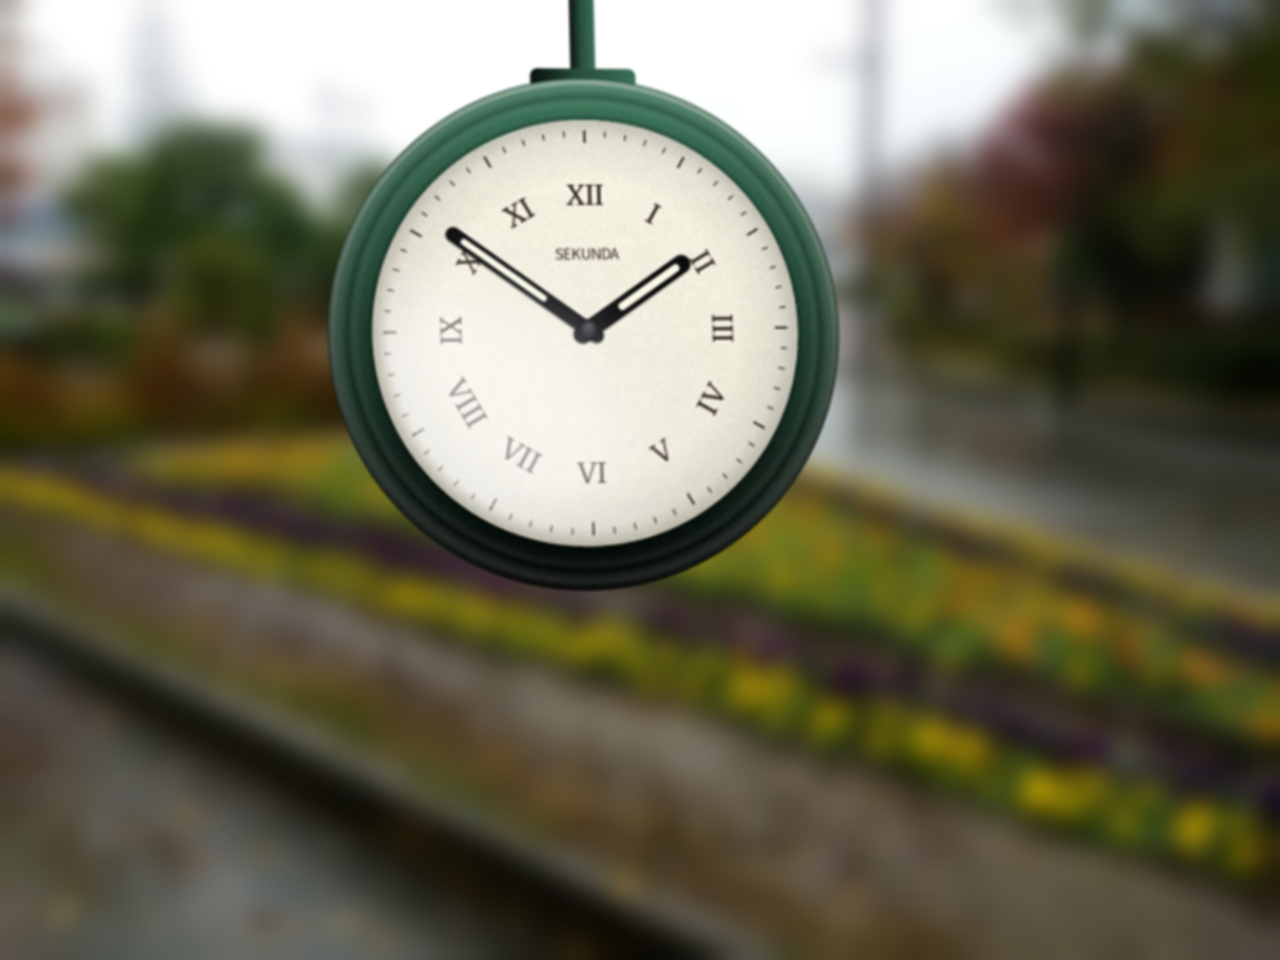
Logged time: 1 h 51 min
